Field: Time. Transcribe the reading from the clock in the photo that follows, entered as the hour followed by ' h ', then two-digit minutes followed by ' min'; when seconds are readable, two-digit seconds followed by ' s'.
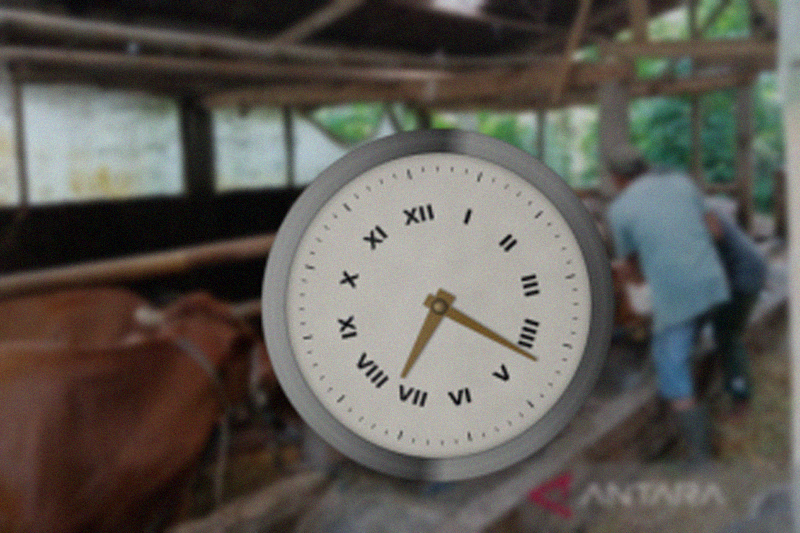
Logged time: 7 h 22 min
